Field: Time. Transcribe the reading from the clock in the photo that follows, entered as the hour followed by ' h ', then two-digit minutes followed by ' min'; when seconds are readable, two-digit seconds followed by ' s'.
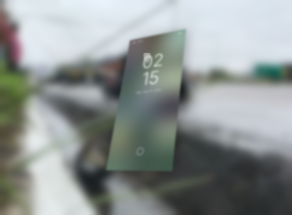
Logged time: 2 h 15 min
